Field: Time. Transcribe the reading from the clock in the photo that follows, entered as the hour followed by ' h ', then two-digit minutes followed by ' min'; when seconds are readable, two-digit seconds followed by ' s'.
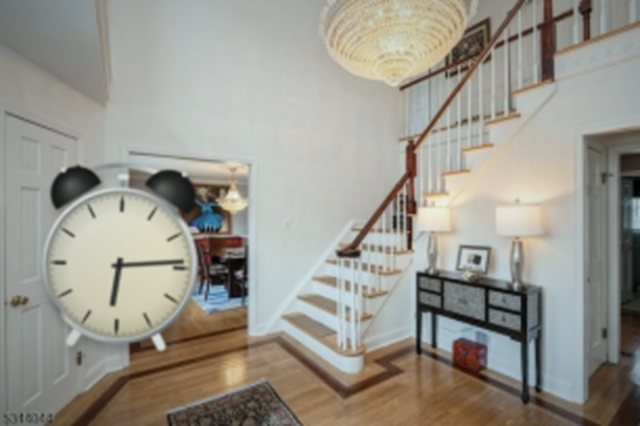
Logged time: 6 h 14 min
